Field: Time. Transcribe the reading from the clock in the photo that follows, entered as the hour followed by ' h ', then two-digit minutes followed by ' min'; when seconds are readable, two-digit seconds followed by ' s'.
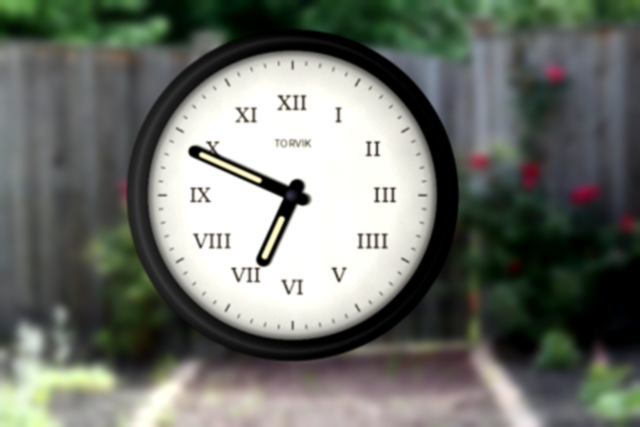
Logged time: 6 h 49 min
